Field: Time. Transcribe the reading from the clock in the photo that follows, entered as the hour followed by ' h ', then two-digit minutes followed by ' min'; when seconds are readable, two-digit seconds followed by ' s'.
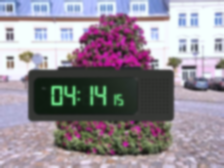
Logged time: 4 h 14 min
